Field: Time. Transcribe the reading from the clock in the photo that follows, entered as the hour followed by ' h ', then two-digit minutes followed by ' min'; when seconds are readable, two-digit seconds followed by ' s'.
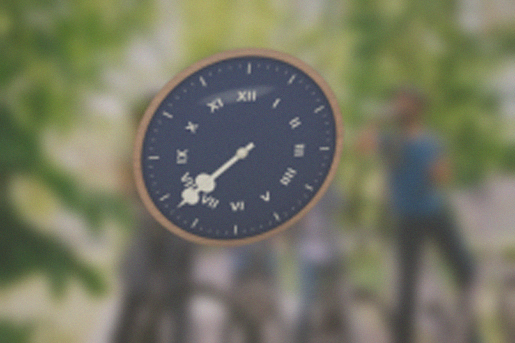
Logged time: 7 h 38 min
